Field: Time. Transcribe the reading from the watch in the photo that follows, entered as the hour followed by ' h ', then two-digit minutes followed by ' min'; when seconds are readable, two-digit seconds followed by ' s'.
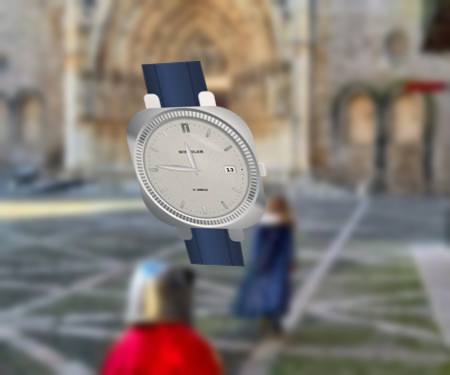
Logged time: 11 h 46 min
